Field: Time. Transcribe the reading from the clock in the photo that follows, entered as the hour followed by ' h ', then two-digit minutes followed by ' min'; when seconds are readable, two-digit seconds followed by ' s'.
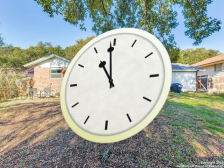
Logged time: 10 h 59 min
